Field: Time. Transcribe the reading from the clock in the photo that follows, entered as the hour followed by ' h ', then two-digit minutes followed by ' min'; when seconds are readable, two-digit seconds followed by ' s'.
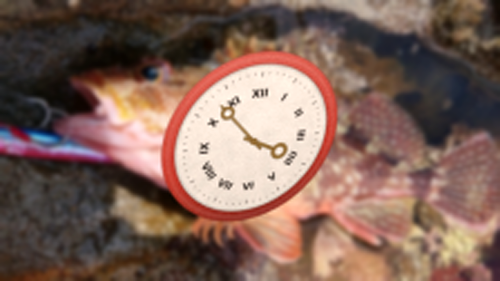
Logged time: 3 h 53 min
